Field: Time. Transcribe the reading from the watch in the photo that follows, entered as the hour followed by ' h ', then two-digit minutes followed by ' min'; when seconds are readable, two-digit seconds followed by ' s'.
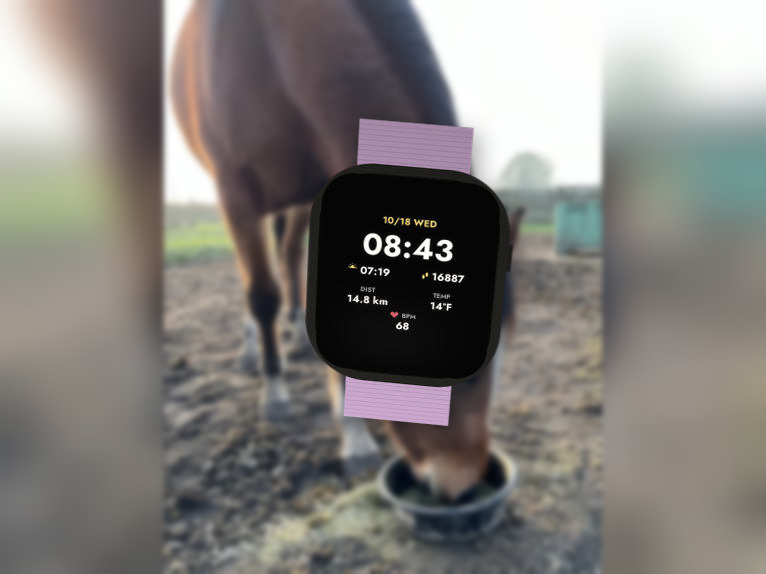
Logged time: 8 h 43 min
